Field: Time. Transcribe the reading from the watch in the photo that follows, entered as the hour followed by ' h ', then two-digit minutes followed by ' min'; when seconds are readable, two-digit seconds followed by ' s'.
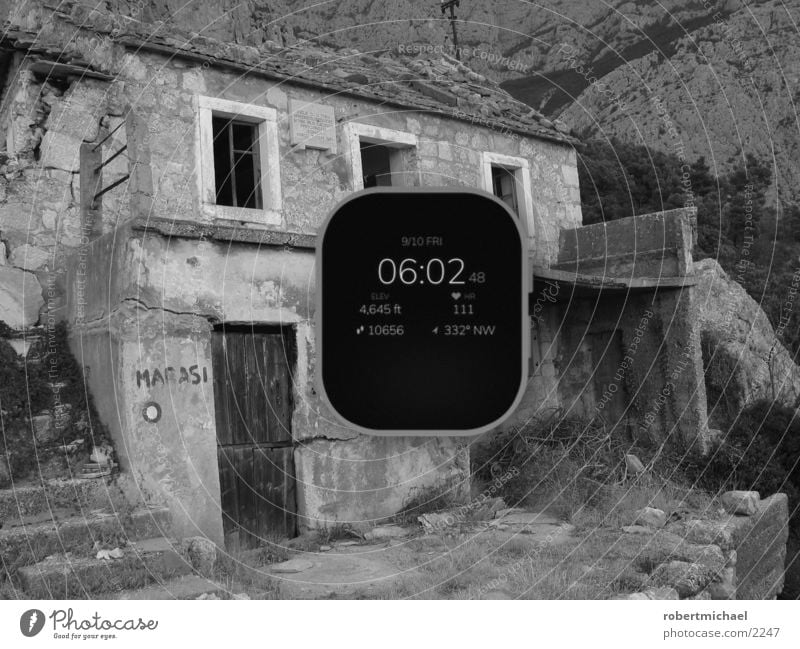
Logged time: 6 h 02 min 48 s
